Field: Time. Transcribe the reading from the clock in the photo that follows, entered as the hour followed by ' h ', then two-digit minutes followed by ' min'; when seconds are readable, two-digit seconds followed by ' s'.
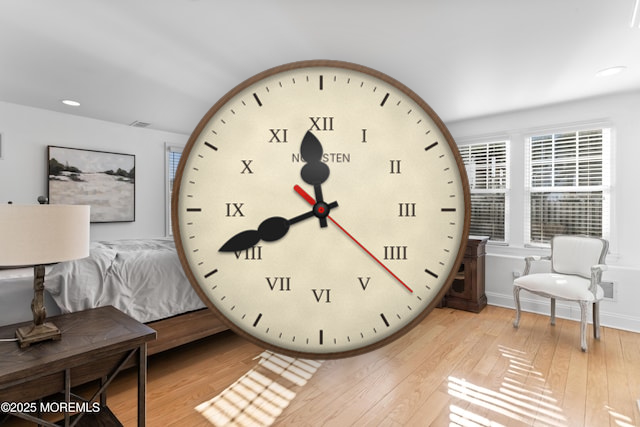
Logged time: 11 h 41 min 22 s
